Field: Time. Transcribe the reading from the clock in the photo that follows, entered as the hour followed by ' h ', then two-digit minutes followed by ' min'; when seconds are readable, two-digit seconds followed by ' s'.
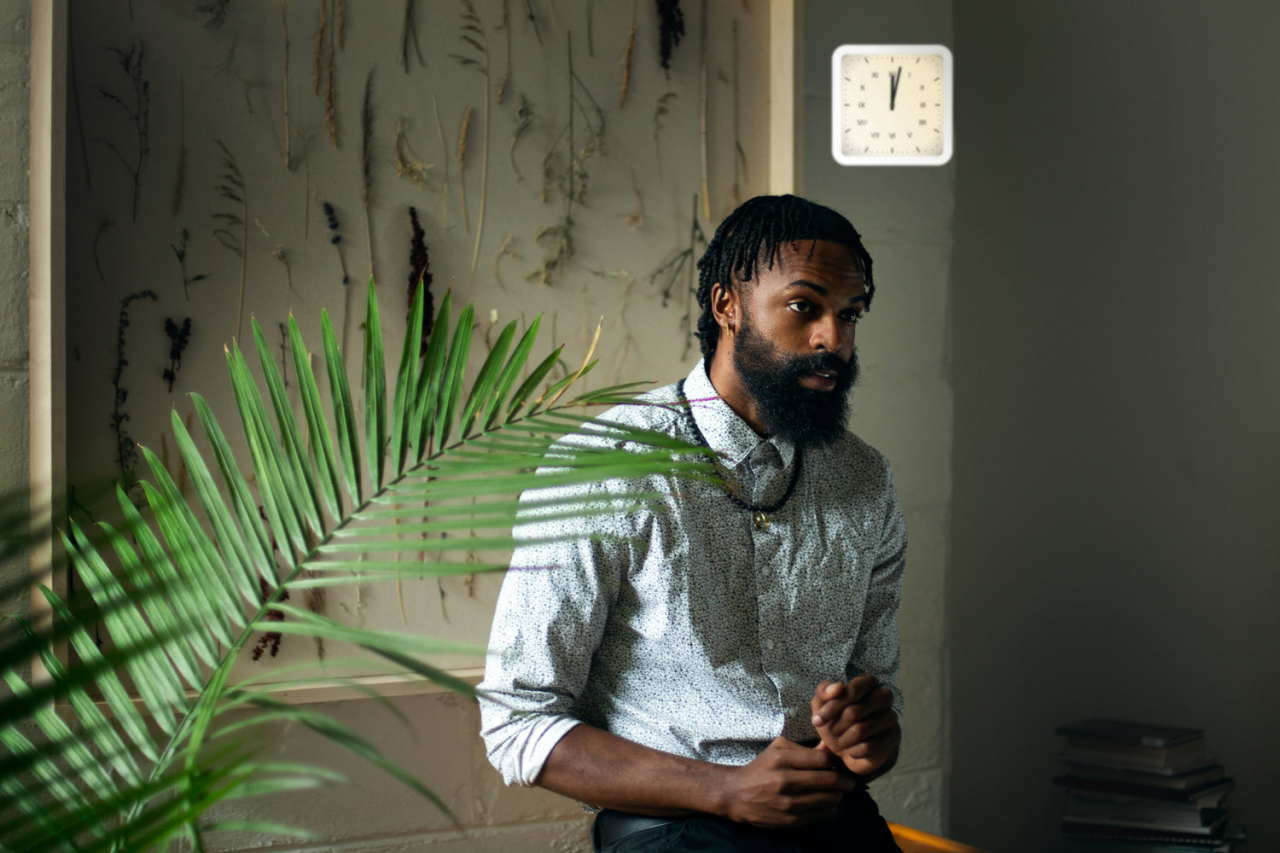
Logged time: 12 h 02 min
